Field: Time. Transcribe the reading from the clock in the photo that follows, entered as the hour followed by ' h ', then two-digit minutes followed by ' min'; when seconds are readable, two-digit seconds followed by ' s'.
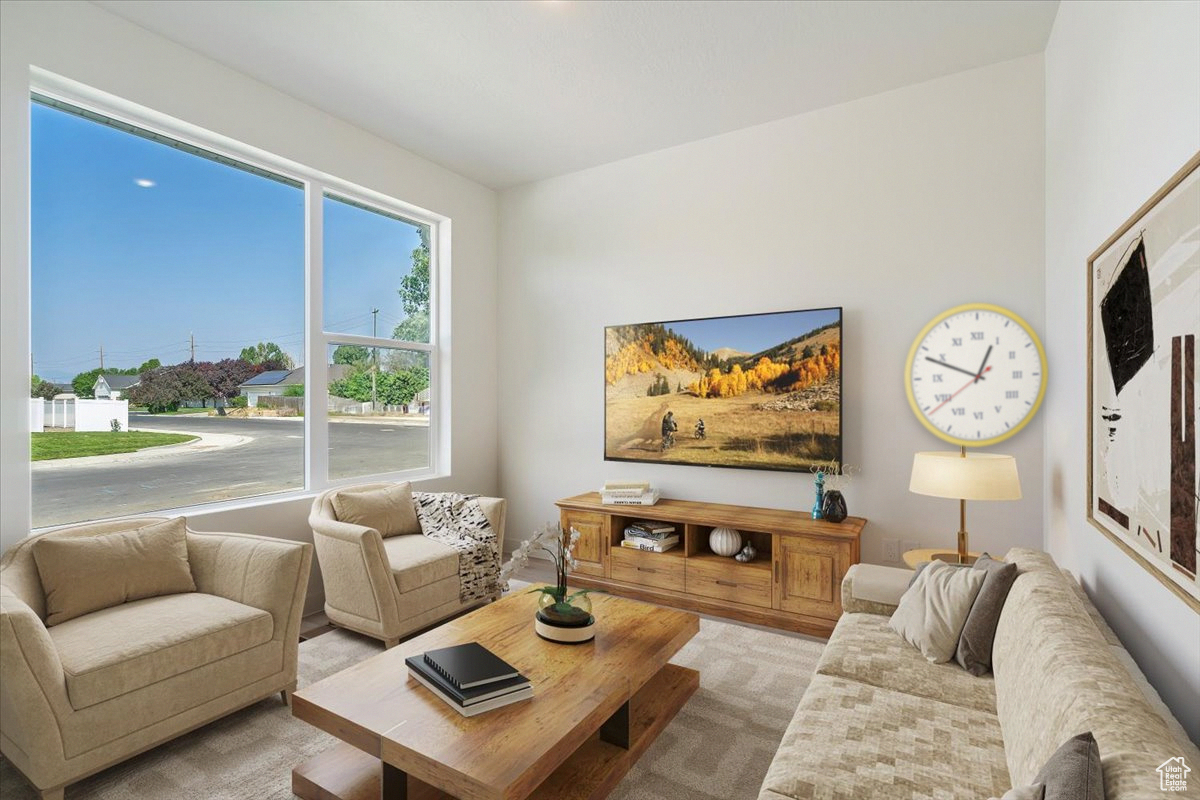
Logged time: 12 h 48 min 39 s
